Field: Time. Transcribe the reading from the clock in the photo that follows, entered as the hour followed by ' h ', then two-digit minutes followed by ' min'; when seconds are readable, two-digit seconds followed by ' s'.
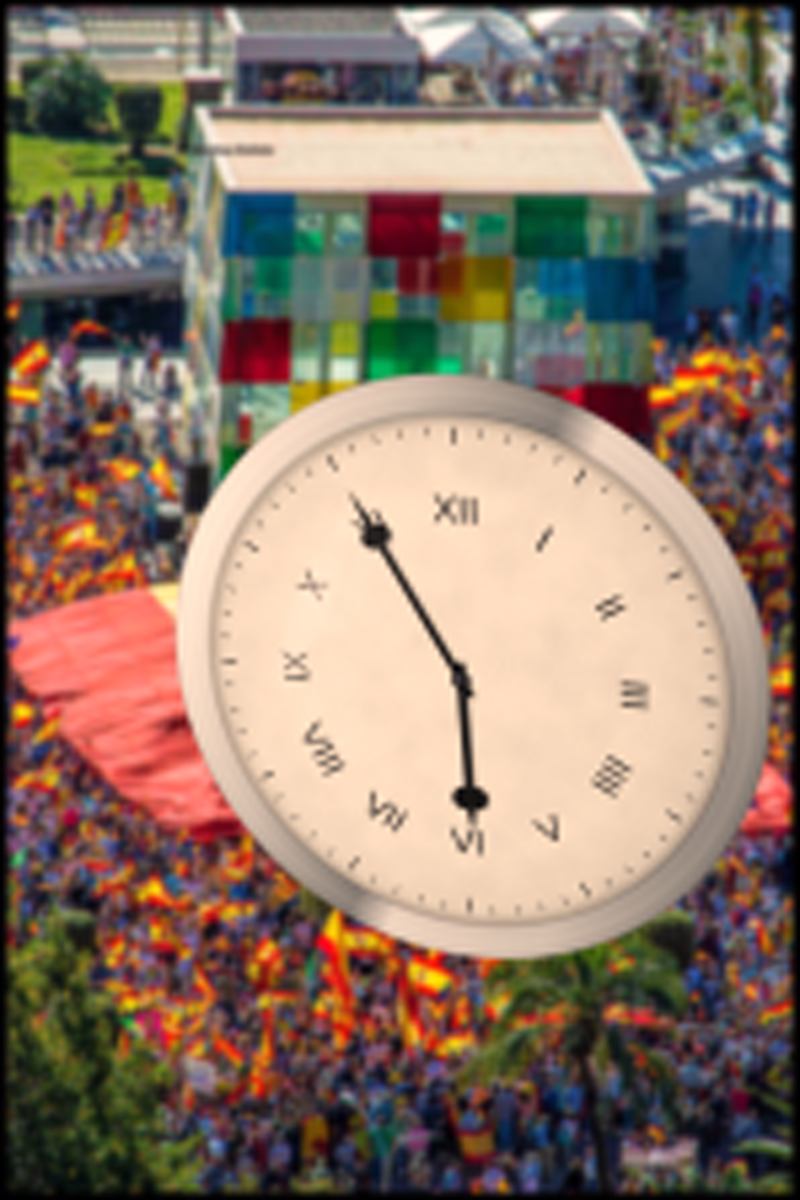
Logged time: 5 h 55 min
